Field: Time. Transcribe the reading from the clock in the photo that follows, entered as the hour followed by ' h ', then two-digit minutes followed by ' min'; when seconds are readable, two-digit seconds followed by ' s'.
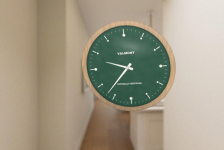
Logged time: 9 h 37 min
